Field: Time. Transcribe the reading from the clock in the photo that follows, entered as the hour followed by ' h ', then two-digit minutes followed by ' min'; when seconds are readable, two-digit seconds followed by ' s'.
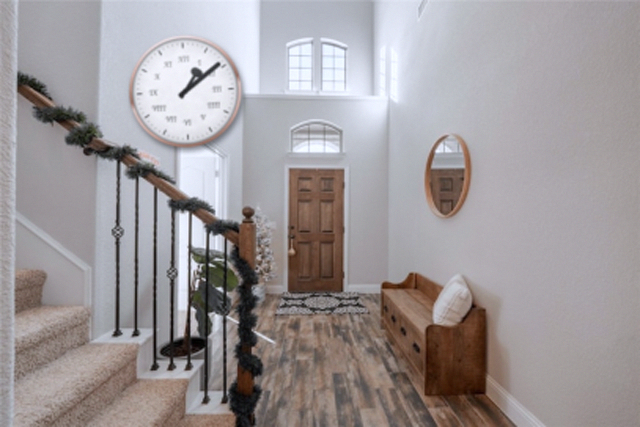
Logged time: 1 h 09 min
